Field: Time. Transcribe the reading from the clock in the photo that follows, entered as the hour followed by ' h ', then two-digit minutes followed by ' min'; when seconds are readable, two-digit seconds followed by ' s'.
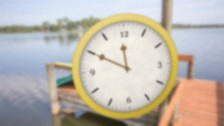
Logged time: 11 h 50 min
